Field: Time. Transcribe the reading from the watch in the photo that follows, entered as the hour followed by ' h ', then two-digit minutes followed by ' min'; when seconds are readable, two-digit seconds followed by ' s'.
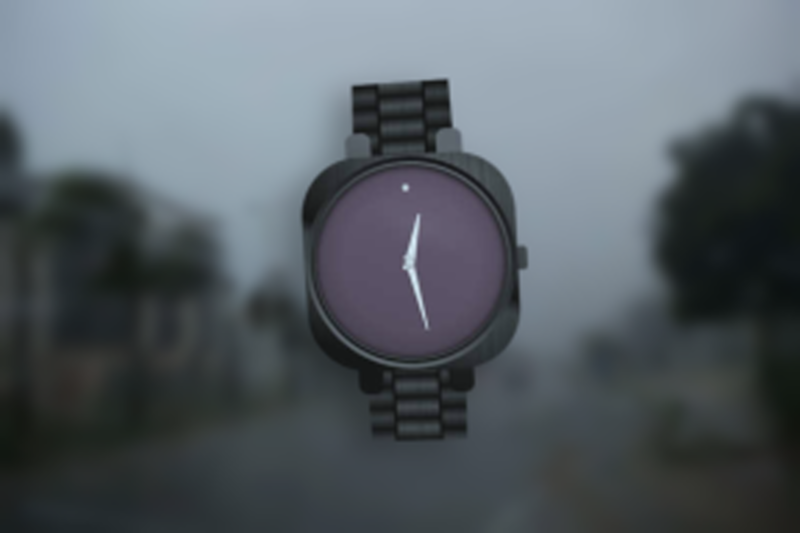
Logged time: 12 h 28 min
